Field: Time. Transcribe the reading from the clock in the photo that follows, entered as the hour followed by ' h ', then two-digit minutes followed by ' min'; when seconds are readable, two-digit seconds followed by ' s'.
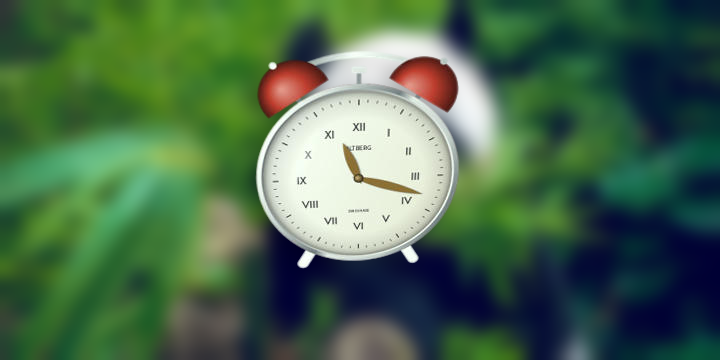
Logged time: 11 h 18 min
